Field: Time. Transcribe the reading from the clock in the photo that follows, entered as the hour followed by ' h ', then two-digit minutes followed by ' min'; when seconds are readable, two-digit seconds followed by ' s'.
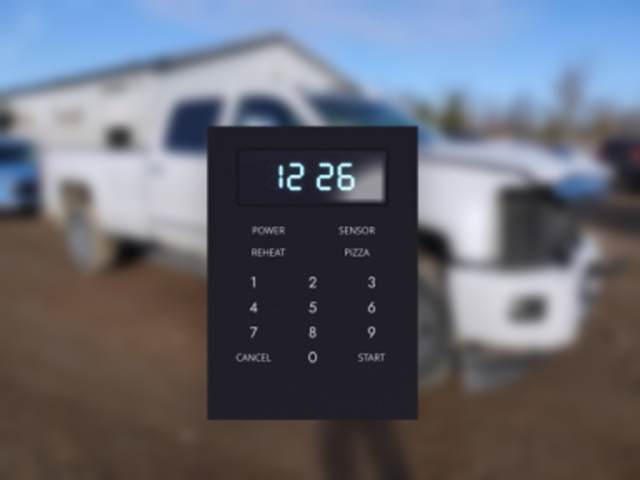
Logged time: 12 h 26 min
